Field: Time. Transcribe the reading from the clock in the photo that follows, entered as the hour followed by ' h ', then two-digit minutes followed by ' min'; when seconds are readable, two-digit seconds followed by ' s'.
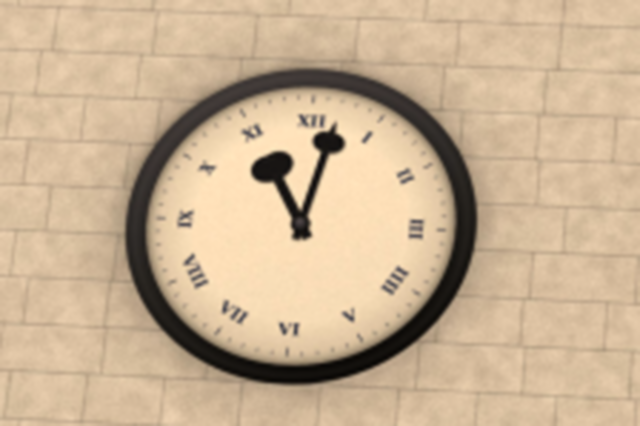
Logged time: 11 h 02 min
